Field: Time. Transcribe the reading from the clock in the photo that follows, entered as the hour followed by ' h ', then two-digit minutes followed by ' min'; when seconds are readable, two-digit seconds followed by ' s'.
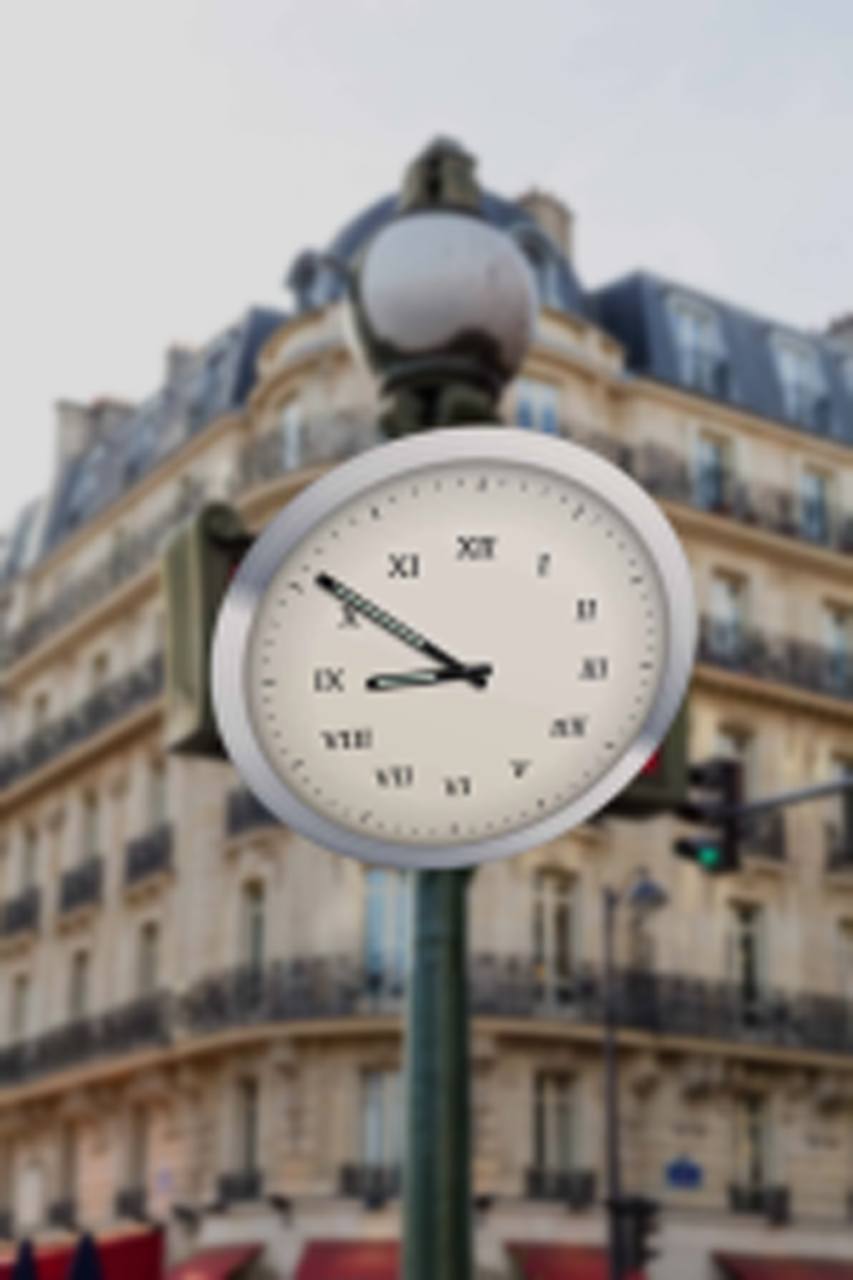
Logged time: 8 h 51 min
